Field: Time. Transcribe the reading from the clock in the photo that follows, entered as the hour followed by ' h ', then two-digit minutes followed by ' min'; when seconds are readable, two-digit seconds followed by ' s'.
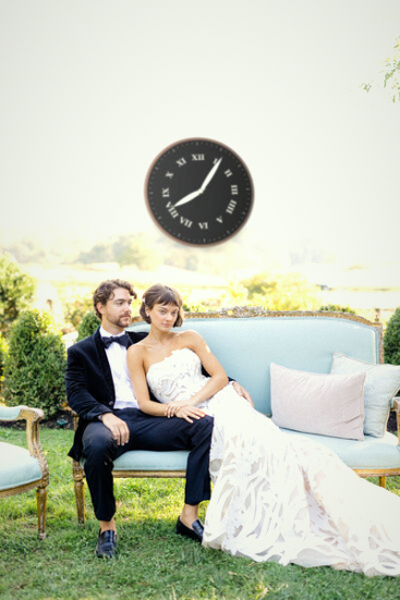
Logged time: 8 h 06 min
